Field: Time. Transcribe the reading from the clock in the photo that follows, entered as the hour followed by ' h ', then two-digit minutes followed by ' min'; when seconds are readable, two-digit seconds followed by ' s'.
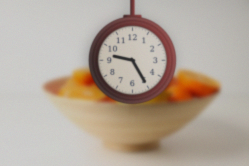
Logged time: 9 h 25 min
